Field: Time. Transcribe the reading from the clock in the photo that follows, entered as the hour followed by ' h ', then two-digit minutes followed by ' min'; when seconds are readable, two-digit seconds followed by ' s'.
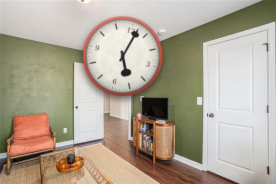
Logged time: 5 h 02 min
